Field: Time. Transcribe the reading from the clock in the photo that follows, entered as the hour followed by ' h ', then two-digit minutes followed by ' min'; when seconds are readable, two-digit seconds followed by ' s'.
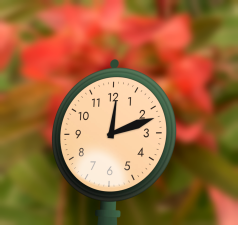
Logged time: 12 h 12 min
